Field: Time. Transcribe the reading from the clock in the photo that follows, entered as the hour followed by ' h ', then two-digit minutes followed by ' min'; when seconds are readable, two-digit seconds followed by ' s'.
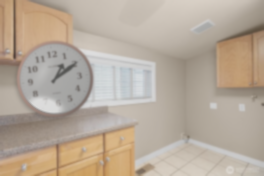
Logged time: 1 h 10 min
